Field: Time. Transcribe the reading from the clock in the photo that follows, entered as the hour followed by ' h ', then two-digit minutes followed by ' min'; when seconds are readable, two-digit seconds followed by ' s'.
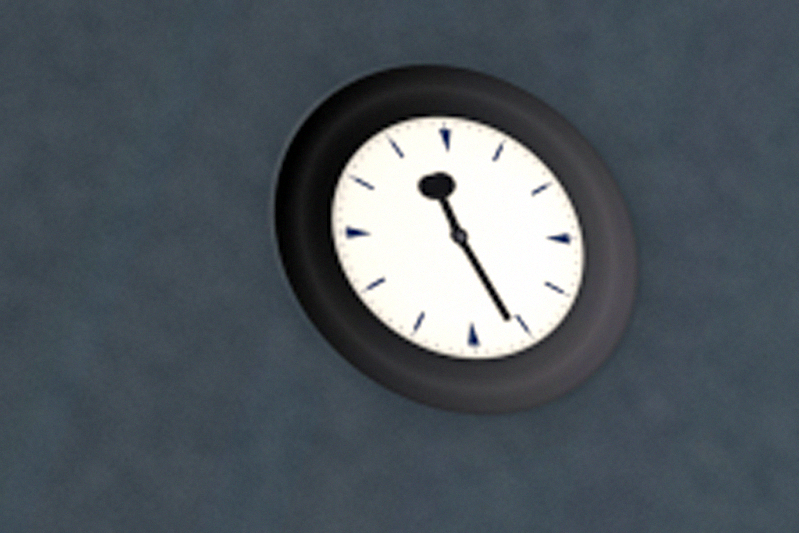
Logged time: 11 h 26 min
